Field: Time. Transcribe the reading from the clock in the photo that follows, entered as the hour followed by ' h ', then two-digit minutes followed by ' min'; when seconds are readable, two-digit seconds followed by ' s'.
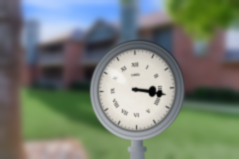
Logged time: 3 h 17 min
